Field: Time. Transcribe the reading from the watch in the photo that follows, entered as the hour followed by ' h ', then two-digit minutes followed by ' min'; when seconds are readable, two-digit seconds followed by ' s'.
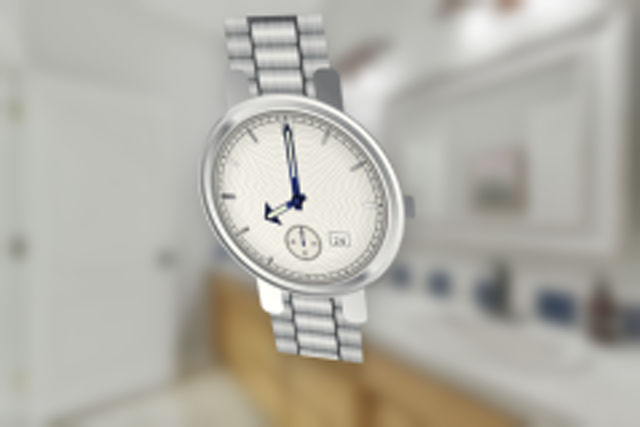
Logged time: 8 h 00 min
